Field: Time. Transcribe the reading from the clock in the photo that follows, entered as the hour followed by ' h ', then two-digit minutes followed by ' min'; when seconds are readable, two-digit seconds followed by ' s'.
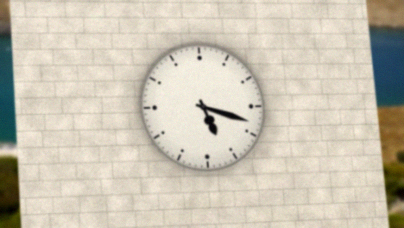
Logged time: 5 h 18 min
